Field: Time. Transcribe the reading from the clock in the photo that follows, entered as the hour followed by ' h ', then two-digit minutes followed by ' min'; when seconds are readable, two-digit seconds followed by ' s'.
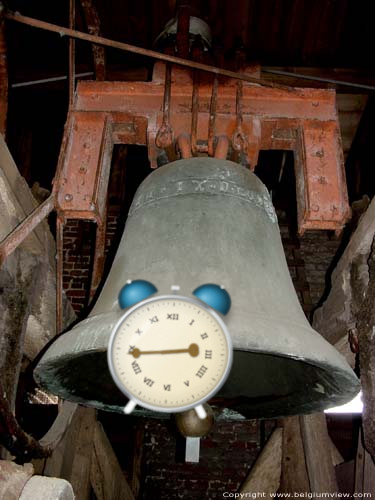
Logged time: 2 h 44 min
